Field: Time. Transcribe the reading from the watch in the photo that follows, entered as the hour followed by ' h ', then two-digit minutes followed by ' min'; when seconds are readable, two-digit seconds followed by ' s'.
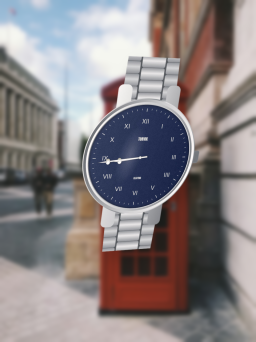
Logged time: 8 h 44 min
